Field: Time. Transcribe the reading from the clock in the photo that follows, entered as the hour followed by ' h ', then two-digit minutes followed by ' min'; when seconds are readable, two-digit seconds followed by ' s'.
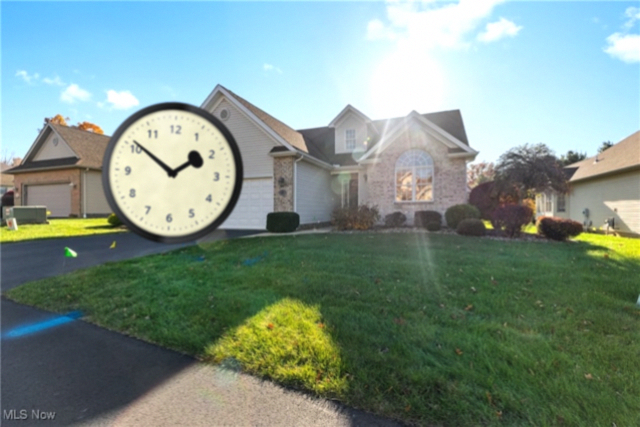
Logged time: 1 h 51 min
